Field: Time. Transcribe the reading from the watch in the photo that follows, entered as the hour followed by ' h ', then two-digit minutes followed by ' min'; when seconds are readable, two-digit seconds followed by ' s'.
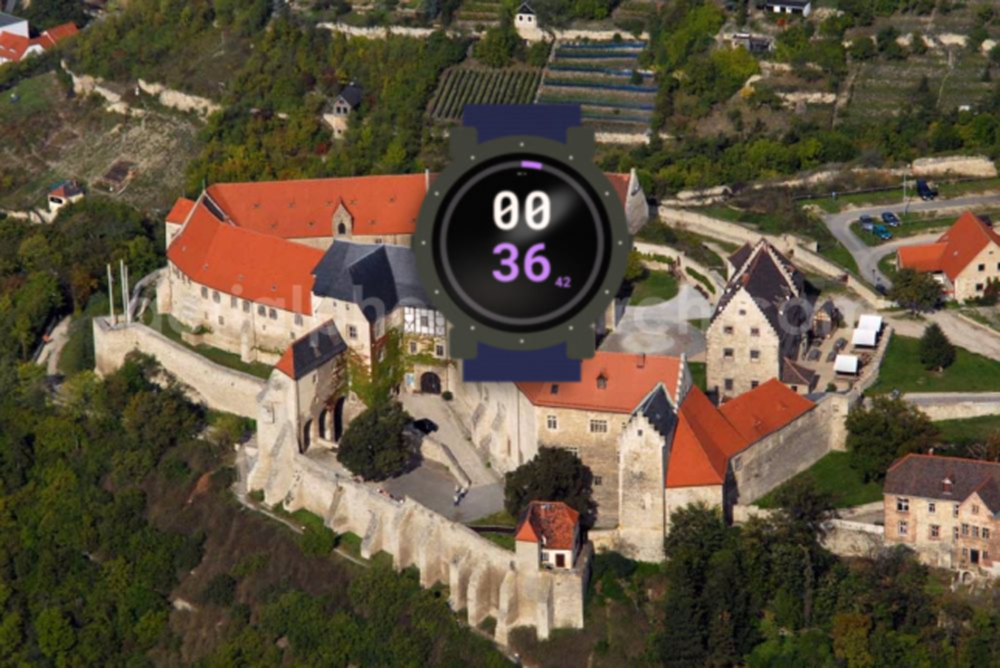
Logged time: 0 h 36 min
